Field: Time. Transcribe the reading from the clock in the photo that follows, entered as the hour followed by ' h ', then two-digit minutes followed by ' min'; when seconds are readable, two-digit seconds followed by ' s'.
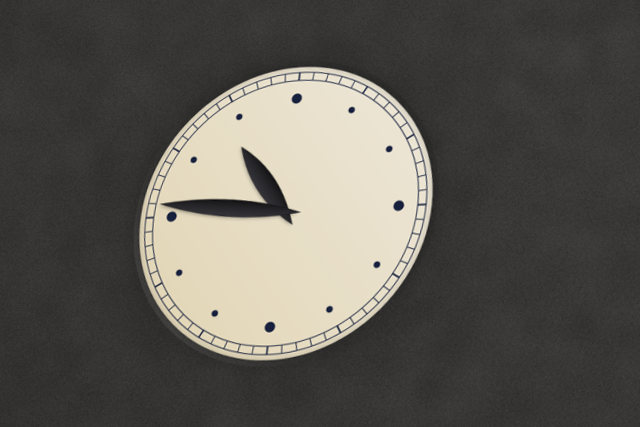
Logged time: 10 h 46 min
